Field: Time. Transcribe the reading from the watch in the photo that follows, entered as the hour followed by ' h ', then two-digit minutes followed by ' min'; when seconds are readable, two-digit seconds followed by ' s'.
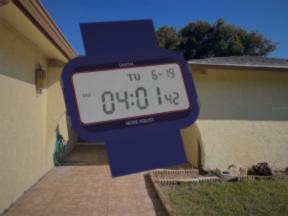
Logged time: 4 h 01 min 42 s
